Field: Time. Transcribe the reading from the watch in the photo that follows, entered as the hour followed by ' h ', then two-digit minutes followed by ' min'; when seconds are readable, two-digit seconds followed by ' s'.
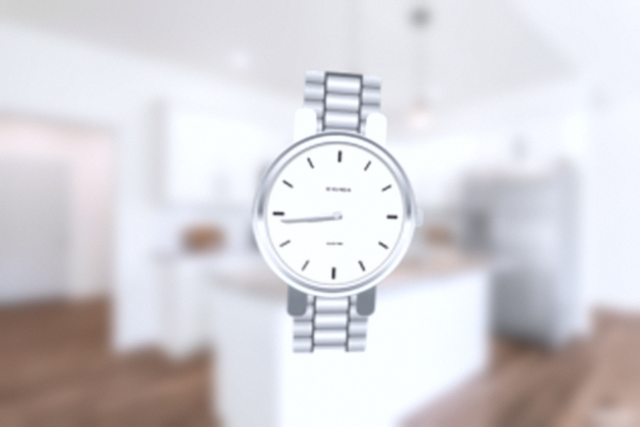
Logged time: 8 h 44 min
